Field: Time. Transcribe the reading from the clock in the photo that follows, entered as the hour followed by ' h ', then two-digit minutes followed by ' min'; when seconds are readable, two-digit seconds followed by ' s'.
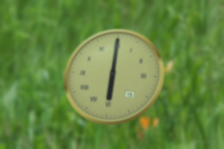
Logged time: 6 h 00 min
